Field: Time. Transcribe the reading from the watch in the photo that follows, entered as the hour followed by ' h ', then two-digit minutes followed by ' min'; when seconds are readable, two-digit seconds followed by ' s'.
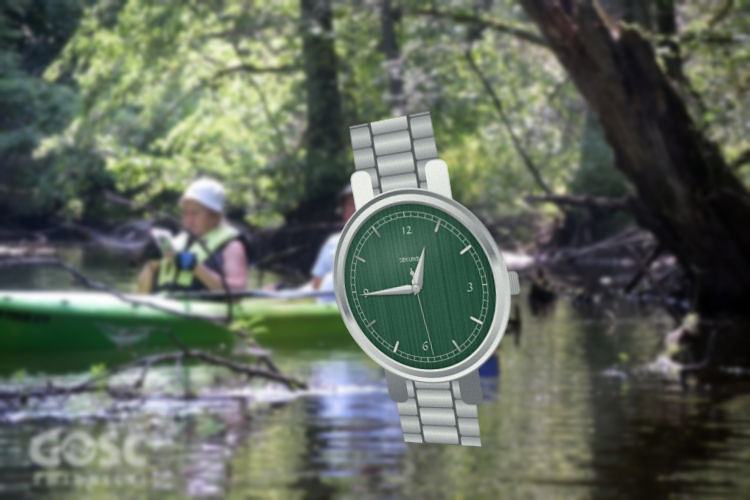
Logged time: 12 h 44 min 29 s
